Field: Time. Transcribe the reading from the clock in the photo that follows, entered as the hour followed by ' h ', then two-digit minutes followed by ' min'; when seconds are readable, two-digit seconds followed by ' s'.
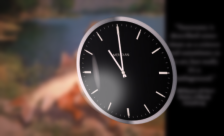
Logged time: 11 h 00 min
